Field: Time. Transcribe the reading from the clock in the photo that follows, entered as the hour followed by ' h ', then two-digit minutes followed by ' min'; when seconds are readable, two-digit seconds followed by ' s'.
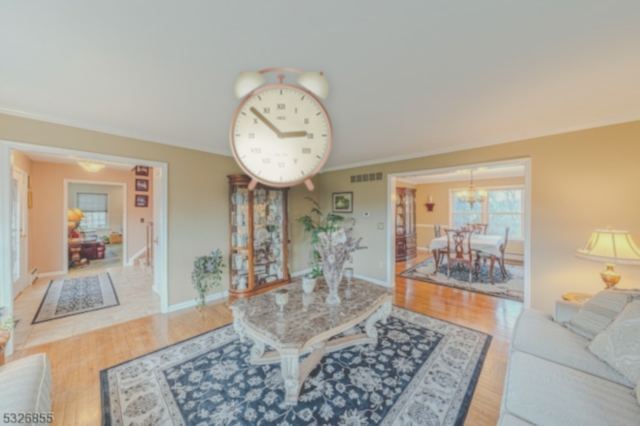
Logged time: 2 h 52 min
